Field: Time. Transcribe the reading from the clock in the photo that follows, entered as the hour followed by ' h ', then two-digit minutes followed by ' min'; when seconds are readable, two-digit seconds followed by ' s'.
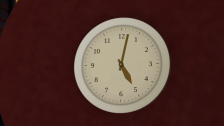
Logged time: 5 h 02 min
